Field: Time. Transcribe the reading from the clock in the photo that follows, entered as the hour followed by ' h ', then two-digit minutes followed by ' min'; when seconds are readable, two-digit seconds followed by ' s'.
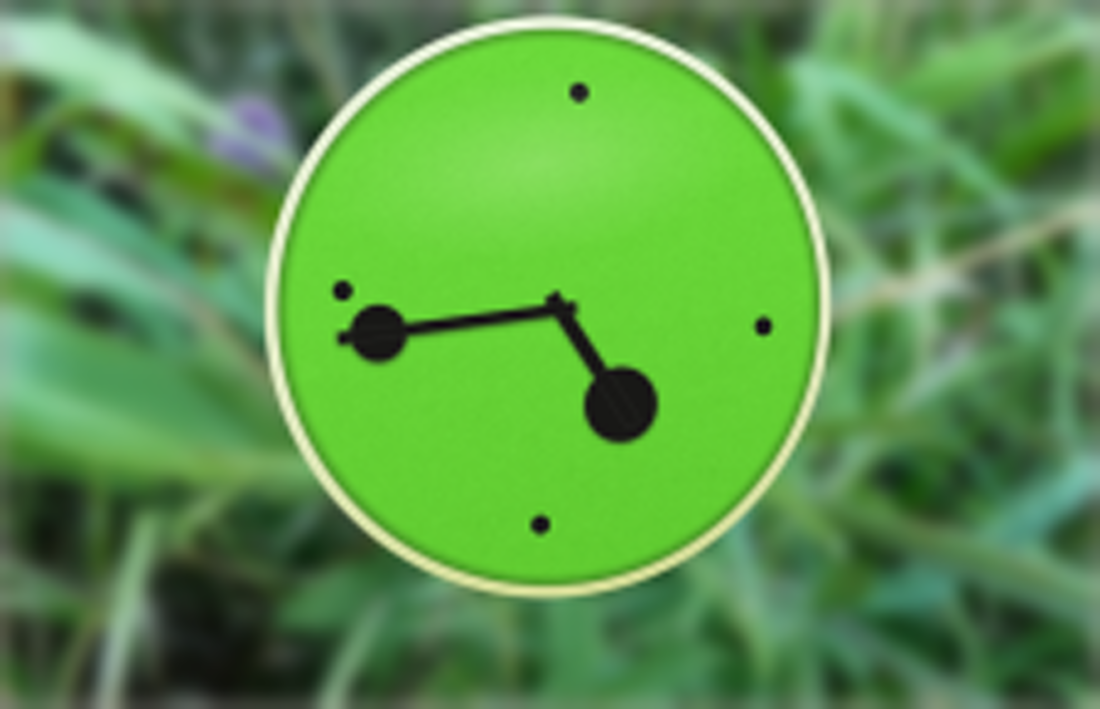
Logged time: 4 h 43 min
